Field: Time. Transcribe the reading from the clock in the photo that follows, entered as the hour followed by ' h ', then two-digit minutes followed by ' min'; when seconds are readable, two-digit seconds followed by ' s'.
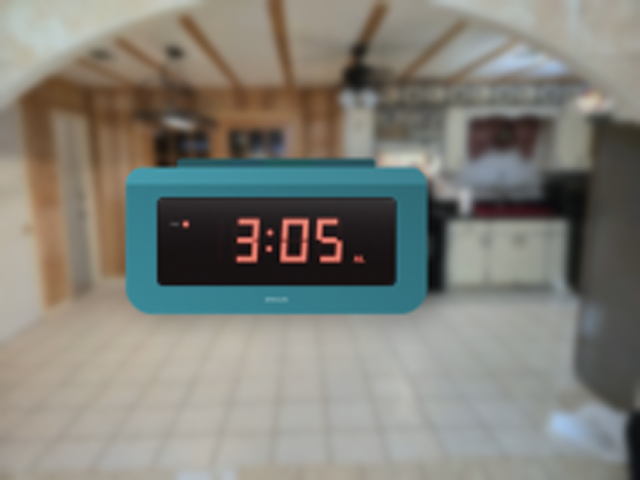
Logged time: 3 h 05 min
